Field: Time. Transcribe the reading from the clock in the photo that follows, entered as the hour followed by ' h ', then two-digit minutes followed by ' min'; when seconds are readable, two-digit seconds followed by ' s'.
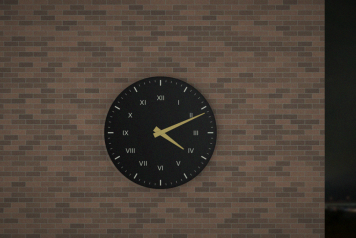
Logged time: 4 h 11 min
